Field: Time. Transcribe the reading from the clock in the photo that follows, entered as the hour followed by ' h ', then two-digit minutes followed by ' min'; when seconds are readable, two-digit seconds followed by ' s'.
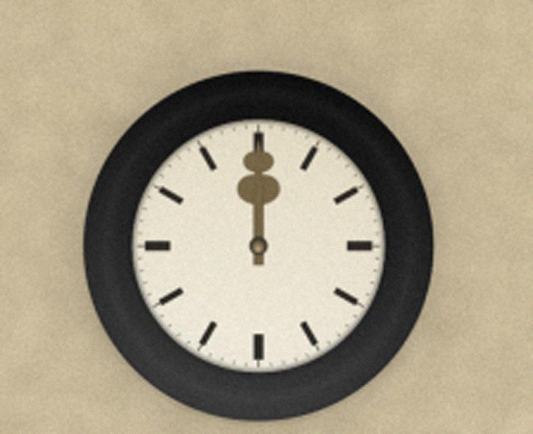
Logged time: 12 h 00 min
